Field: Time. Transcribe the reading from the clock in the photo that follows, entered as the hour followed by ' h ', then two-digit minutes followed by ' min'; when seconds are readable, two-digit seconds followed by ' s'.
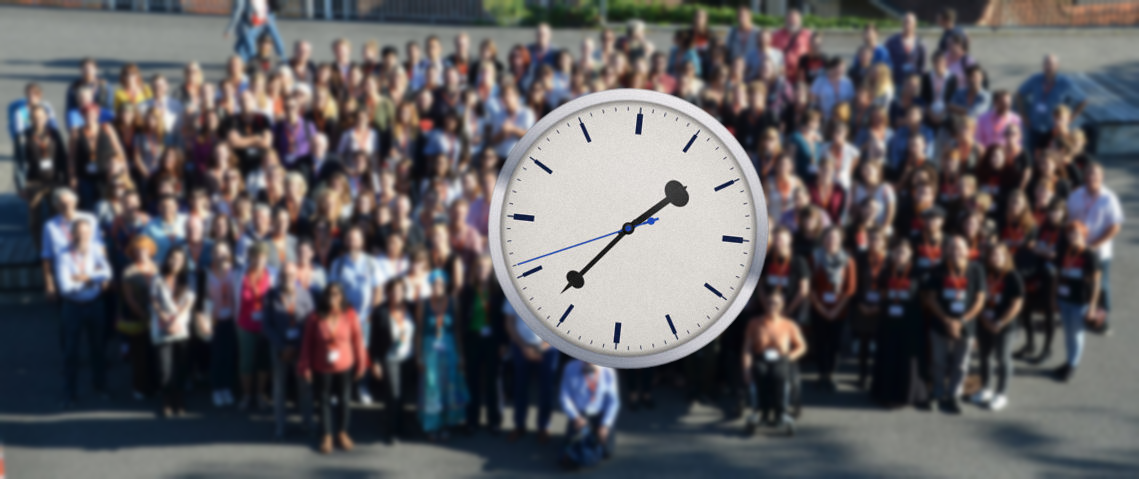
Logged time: 1 h 36 min 41 s
